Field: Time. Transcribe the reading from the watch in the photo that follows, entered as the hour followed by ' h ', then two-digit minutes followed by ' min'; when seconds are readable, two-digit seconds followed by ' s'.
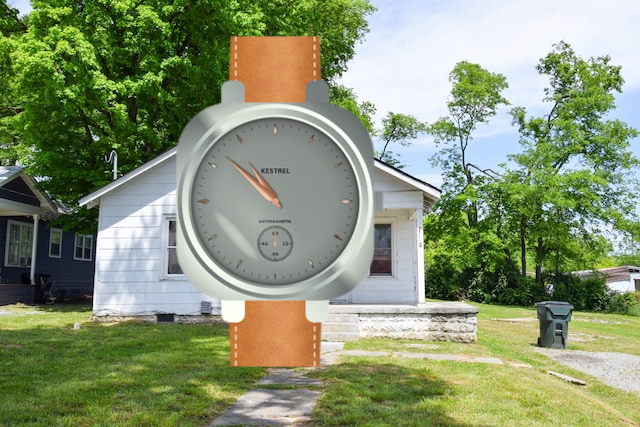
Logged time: 10 h 52 min
